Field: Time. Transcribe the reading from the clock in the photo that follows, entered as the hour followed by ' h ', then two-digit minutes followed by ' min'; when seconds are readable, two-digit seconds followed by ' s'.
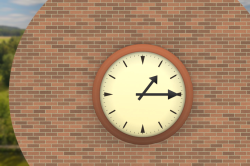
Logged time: 1 h 15 min
